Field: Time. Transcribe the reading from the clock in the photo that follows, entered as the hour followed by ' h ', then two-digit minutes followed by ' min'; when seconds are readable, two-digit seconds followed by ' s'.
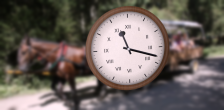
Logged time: 11 h 18 min
